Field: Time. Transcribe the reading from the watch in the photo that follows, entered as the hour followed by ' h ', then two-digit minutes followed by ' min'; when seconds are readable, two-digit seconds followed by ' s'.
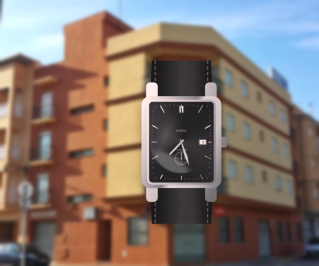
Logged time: 7 h 27 min
